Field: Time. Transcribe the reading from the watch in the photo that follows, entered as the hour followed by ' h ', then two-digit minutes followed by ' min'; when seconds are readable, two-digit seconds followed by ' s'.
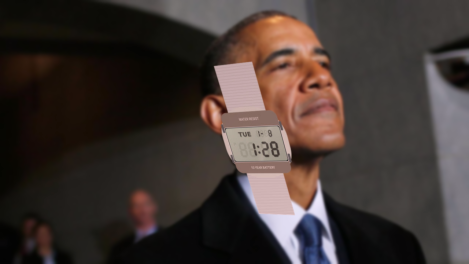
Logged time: 1 h 28 min
